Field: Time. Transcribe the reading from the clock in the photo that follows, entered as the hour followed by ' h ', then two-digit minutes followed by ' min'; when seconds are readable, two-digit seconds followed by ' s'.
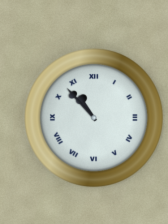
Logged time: 10 h 53 min
